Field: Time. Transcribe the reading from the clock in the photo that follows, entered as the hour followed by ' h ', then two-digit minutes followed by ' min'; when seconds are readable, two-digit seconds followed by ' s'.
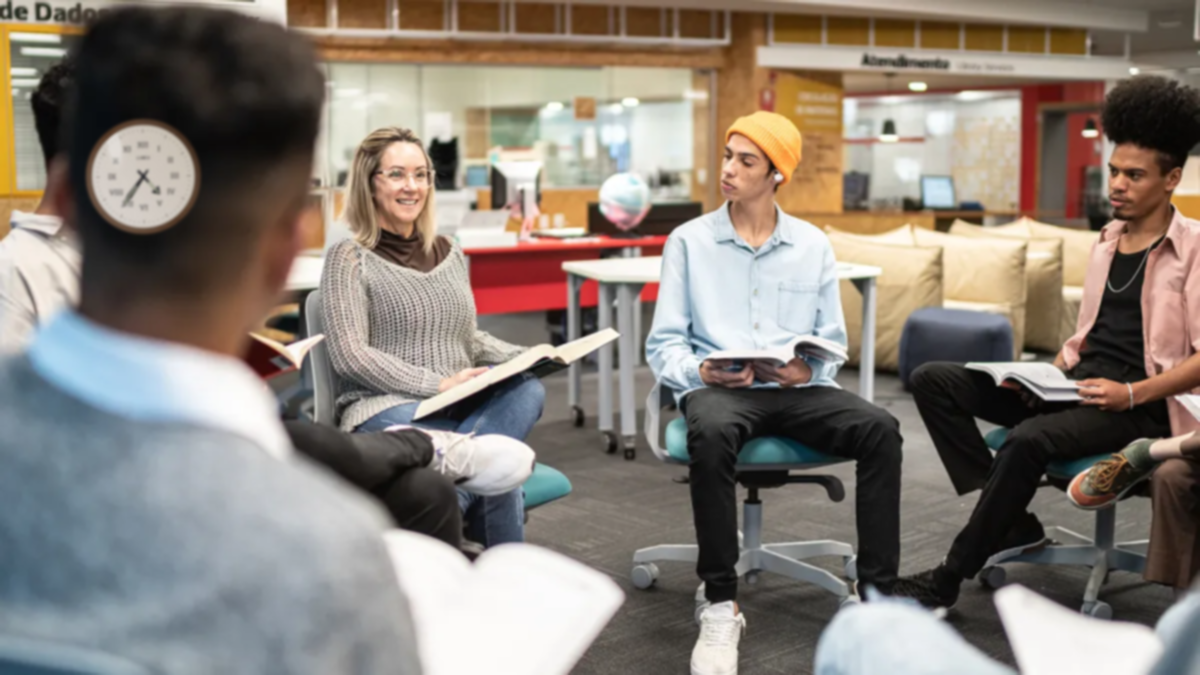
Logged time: 4 h 36 min
